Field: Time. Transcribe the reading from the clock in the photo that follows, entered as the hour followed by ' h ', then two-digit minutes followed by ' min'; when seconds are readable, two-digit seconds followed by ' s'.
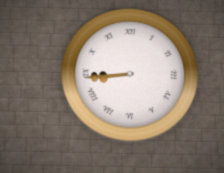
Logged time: 8 h 44 min
